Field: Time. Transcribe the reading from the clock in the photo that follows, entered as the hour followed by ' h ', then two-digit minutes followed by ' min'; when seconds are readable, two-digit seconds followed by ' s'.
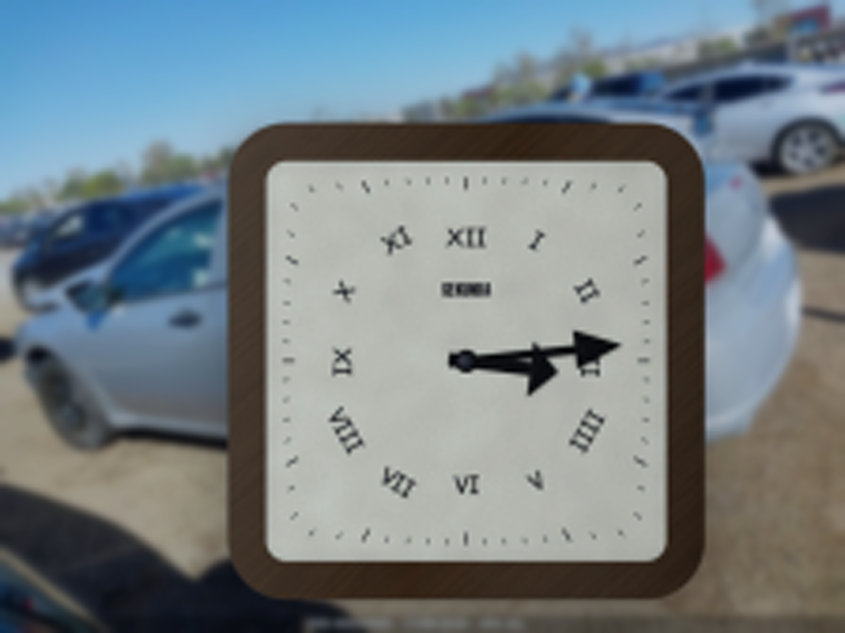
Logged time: 3 h 14 min
